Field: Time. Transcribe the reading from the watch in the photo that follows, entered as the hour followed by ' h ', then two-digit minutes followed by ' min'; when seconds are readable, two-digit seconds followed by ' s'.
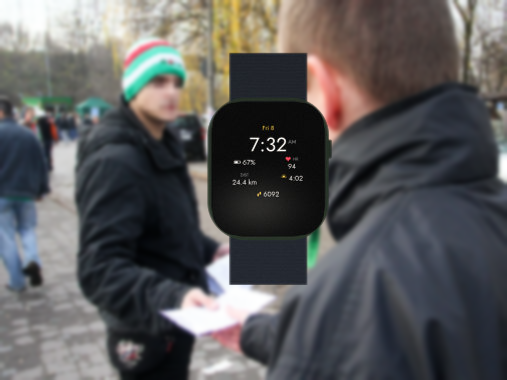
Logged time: 7 h 32 min
